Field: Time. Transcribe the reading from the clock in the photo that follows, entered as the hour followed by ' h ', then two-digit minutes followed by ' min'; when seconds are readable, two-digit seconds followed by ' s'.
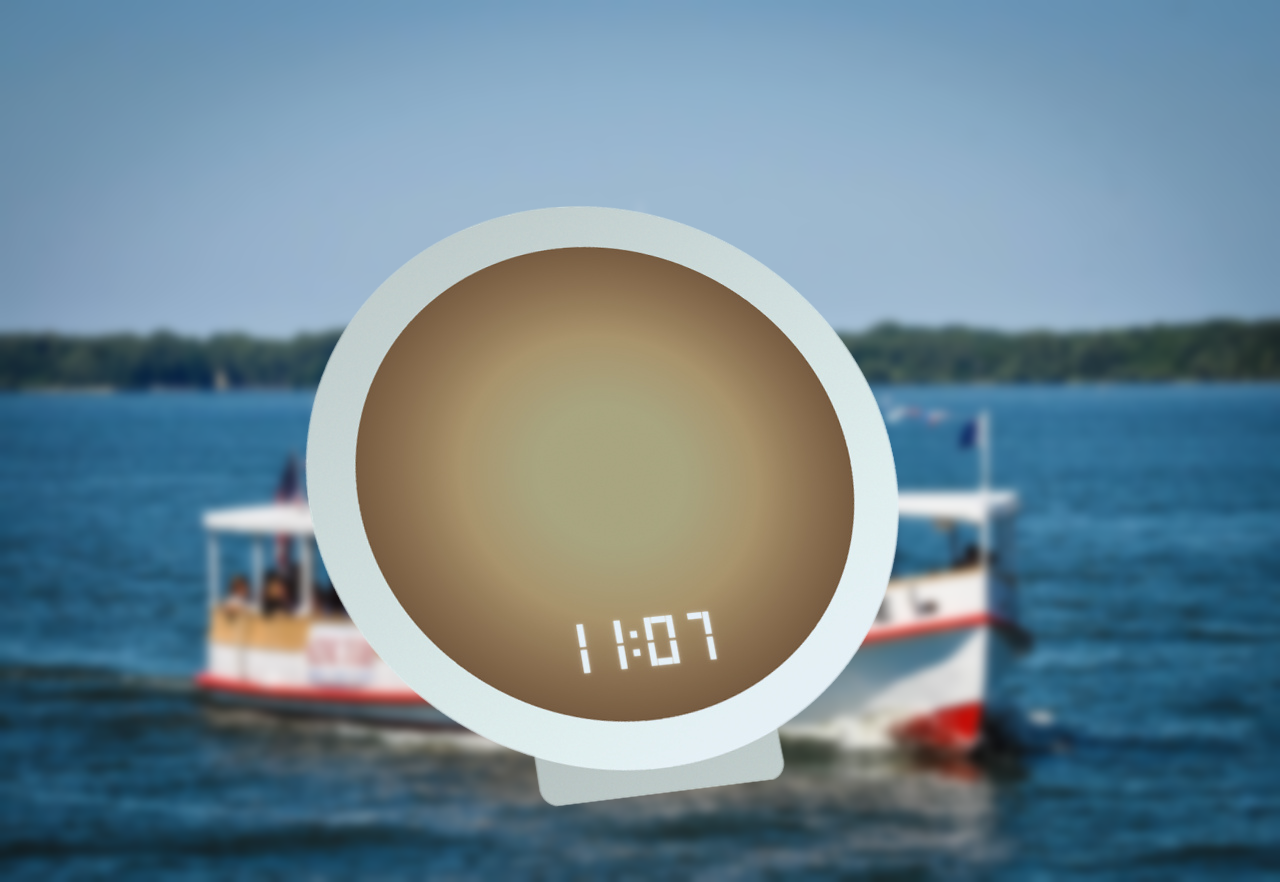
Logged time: 11 h 07 min
